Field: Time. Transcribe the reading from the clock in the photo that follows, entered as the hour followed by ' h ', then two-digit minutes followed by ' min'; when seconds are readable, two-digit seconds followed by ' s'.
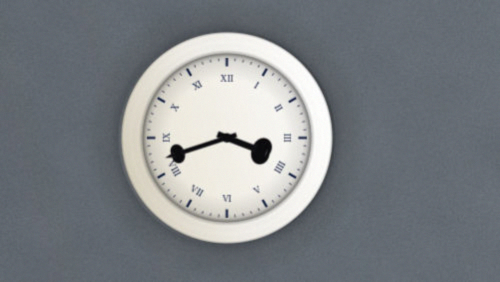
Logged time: 3 h 42 min
